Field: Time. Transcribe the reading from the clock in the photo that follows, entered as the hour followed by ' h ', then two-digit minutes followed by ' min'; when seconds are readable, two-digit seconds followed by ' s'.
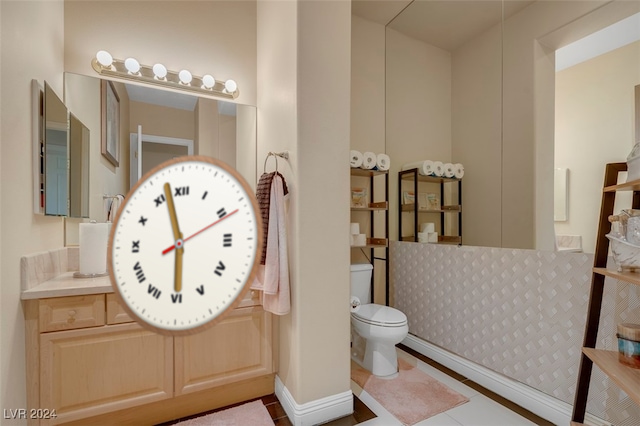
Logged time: 5 h 57 min 11 s
